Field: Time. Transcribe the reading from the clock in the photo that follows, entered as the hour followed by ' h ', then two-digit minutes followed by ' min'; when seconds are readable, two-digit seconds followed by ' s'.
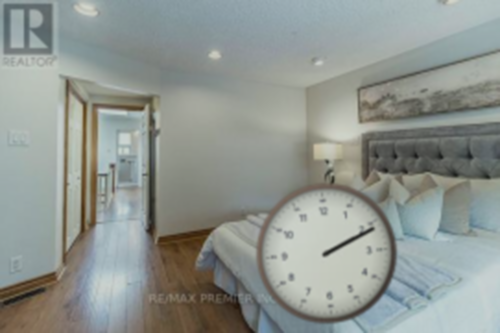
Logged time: 2 h 11 min
